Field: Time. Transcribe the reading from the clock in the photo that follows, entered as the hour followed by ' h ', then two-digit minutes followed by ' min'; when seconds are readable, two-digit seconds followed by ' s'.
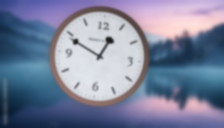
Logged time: 12 h 49 min
